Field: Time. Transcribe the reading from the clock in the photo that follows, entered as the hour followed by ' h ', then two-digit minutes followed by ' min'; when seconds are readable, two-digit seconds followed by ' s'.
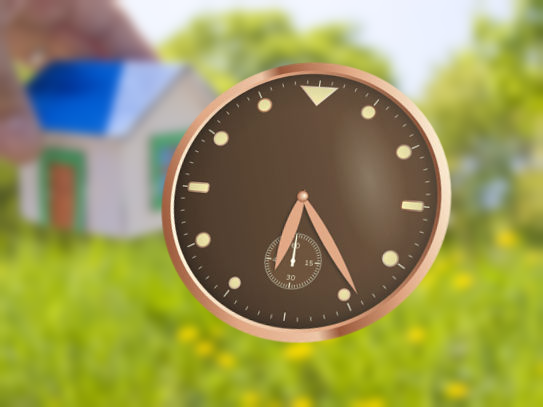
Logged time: 6 h 24 min
